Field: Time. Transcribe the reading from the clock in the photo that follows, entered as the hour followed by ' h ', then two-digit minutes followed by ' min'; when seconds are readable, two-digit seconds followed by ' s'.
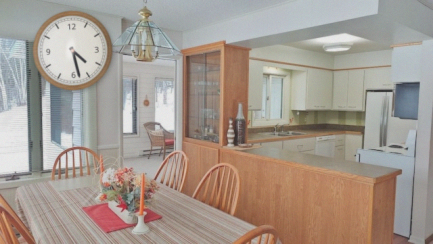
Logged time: 4 h 28 min
